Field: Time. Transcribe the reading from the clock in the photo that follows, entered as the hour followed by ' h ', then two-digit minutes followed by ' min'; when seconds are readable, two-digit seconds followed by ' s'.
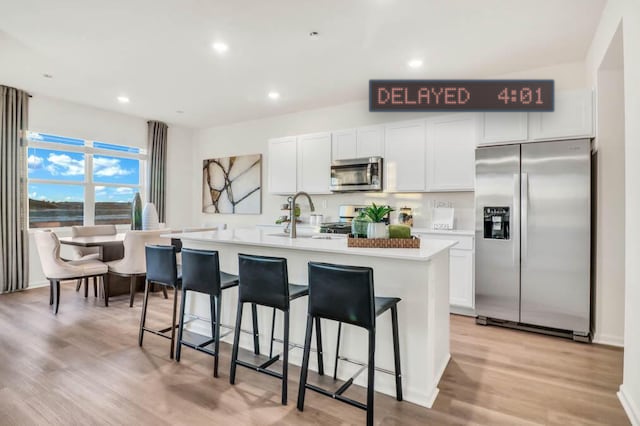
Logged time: 4 h 01 min
